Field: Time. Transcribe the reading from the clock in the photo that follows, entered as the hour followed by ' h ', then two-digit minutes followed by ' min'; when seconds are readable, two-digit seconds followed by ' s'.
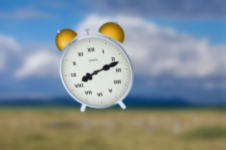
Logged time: 8 h 12 min
